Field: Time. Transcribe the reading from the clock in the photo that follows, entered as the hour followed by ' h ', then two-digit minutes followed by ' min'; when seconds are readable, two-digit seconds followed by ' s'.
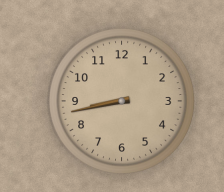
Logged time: 8 h 43 min
